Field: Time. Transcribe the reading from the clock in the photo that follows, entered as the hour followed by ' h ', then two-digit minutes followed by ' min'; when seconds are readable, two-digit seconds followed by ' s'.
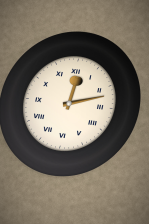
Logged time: 12 h 12 min
